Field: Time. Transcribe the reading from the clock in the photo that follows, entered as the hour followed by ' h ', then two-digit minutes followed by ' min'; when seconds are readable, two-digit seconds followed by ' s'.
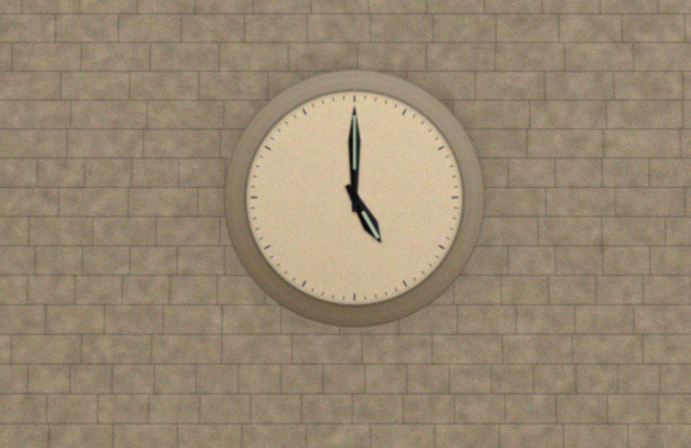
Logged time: 5 h 00 min
